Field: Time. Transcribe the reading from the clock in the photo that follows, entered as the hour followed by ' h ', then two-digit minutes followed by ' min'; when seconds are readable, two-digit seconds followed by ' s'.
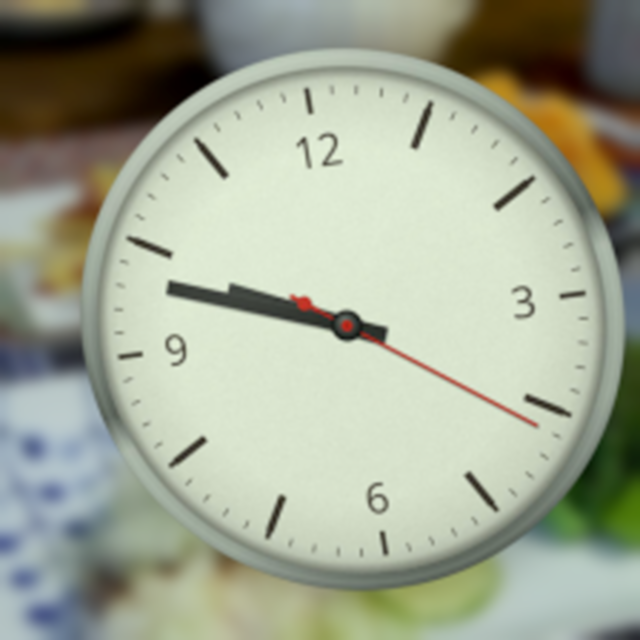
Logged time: 9 h 48 min 21 s
